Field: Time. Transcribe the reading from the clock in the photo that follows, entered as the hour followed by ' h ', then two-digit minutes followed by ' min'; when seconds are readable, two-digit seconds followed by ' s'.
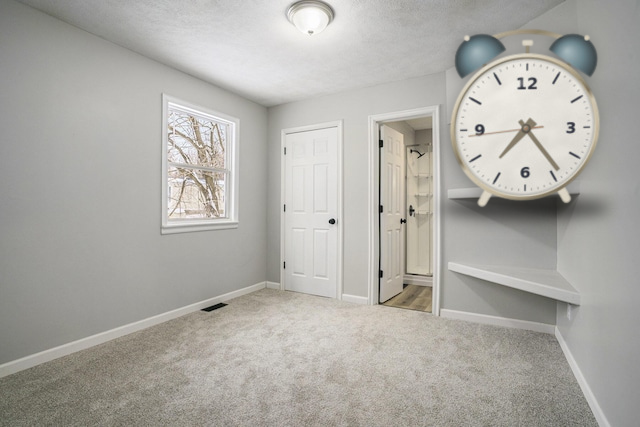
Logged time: 7 h 23 min 44 s
